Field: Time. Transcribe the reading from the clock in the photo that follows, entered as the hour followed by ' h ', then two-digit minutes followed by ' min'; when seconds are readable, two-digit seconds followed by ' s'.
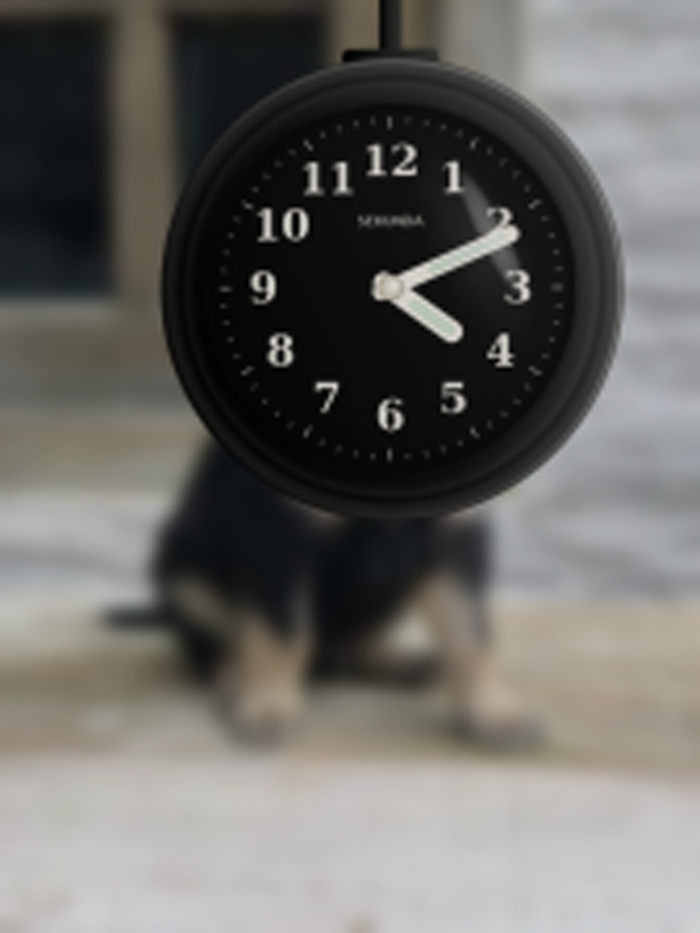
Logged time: 4 h 11 min
